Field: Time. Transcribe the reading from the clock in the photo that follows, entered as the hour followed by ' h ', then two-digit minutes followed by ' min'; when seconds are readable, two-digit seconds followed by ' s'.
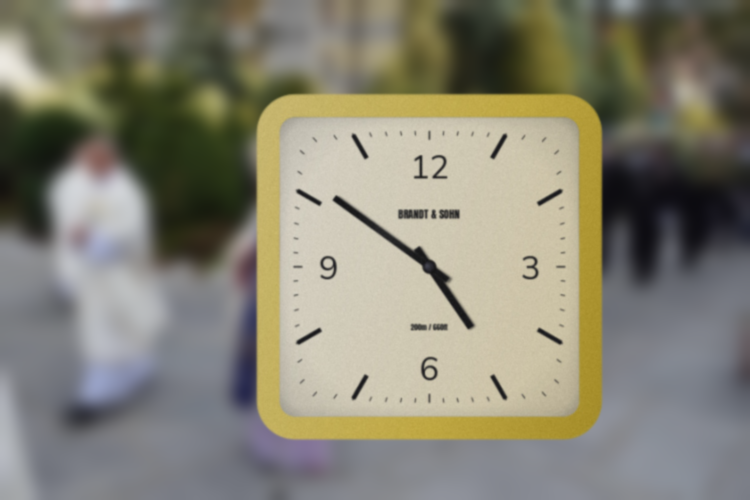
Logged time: 4 h 51 min
